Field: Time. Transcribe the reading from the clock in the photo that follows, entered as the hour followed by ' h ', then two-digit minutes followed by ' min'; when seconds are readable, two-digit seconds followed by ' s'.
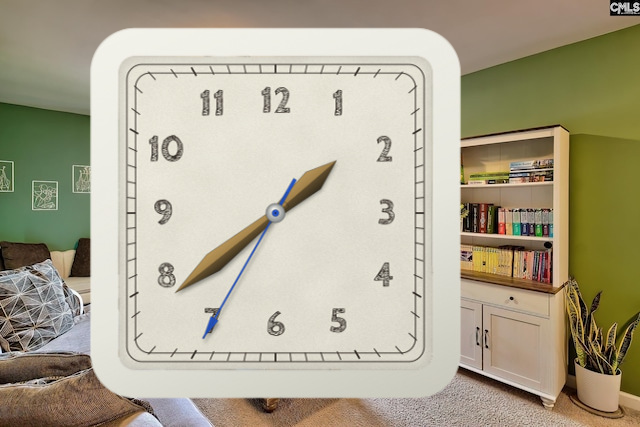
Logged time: 1 h 38 min 35 s
